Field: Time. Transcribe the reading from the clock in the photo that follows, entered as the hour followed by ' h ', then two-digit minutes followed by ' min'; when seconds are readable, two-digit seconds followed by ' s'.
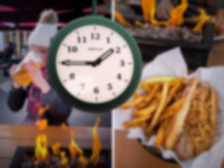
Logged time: 1 h 45 min
